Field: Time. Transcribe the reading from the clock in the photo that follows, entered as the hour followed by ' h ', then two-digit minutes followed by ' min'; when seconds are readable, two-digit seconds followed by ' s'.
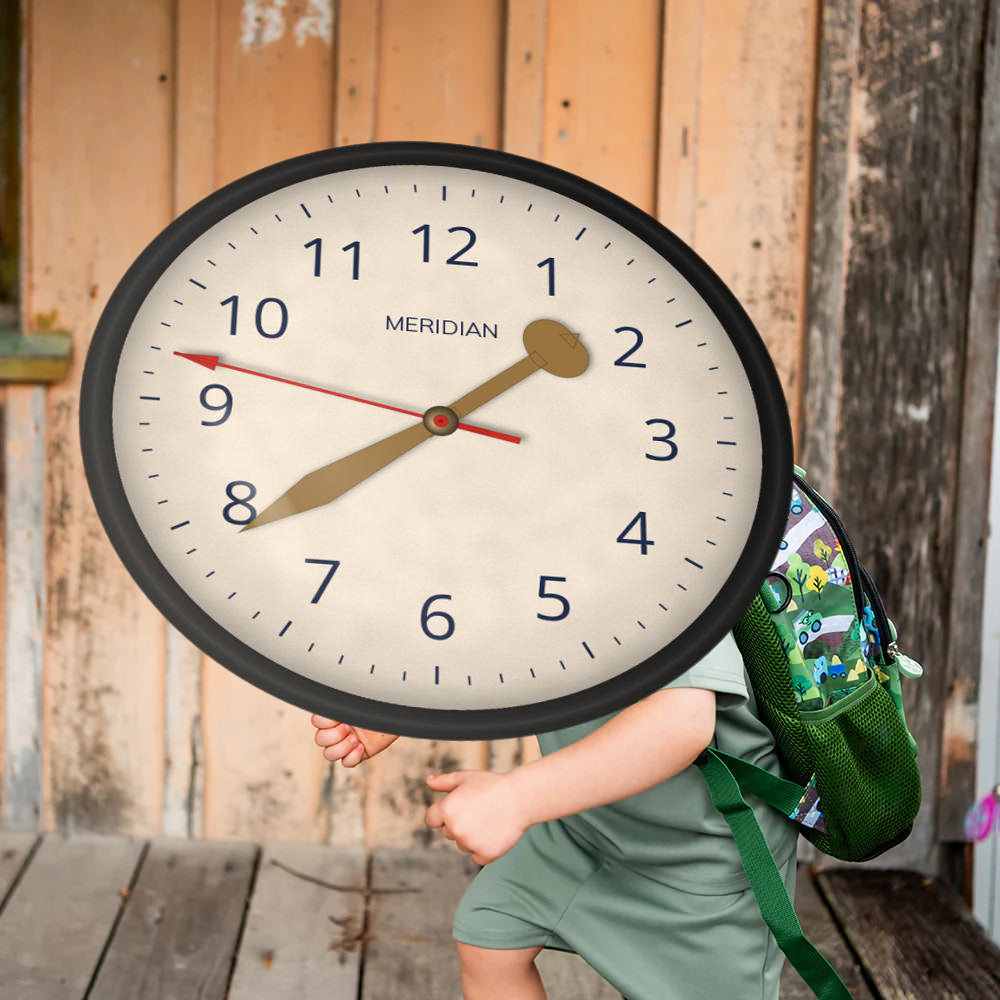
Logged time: 1 h 38 min 47 s
